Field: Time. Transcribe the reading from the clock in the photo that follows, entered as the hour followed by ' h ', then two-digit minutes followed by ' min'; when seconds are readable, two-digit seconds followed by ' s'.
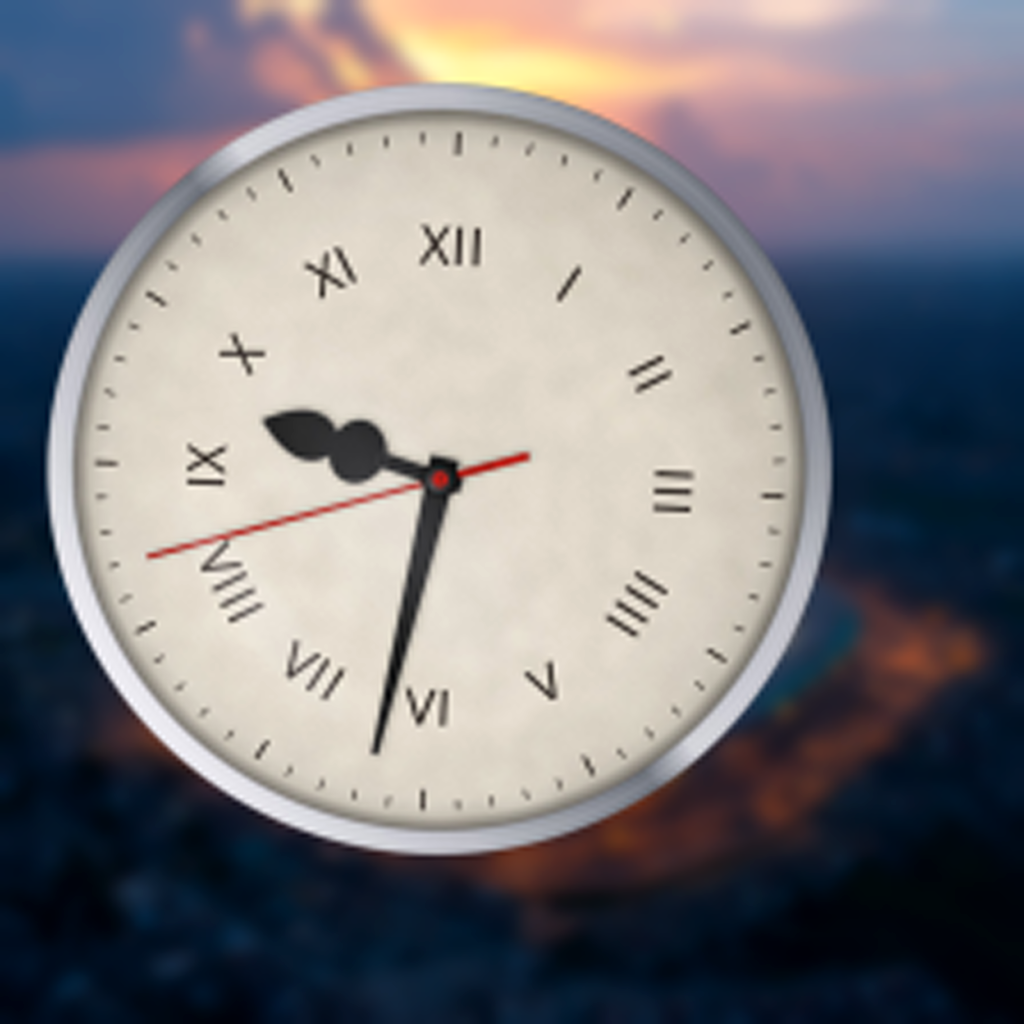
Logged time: 9 h 31 min 42 s
